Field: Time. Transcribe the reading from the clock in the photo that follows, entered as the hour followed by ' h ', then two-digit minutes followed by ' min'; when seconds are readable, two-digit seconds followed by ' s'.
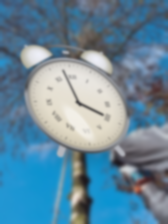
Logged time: 3 h 58 min
